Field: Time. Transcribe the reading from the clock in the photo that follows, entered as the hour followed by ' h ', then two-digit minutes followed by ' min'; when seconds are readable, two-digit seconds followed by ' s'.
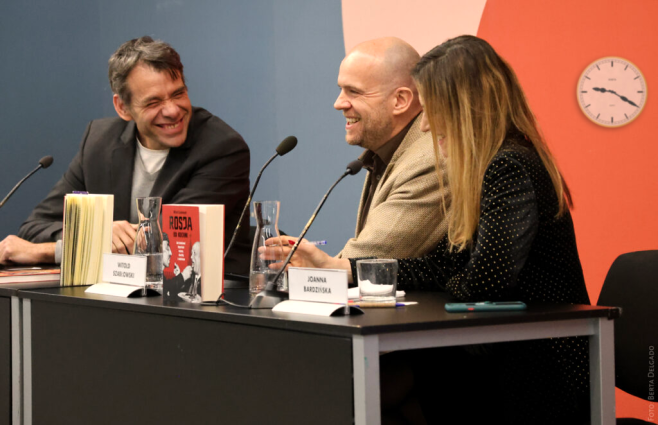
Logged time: 9 h 20 min
